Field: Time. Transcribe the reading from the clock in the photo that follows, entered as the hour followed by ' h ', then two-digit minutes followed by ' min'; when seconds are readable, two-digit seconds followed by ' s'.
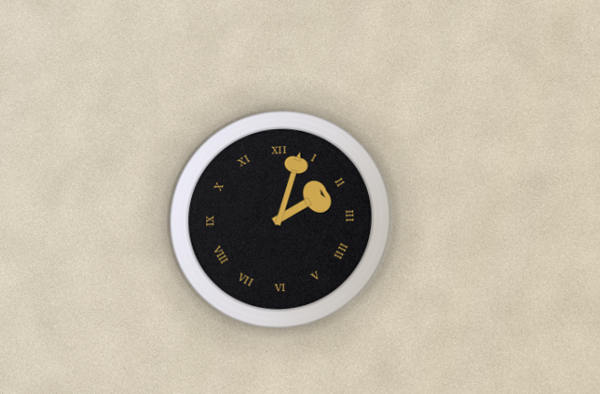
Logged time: 2 h 03 min
